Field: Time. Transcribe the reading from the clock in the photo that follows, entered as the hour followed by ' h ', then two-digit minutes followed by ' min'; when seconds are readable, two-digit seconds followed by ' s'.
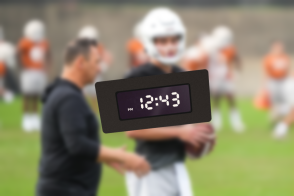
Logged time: 12 h 43 min
